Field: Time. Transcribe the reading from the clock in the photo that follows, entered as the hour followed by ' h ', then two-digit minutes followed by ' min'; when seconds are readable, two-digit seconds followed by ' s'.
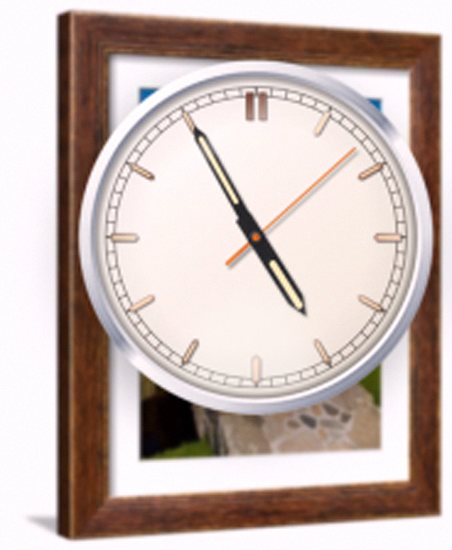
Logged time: 4 h 55 min 08 s
